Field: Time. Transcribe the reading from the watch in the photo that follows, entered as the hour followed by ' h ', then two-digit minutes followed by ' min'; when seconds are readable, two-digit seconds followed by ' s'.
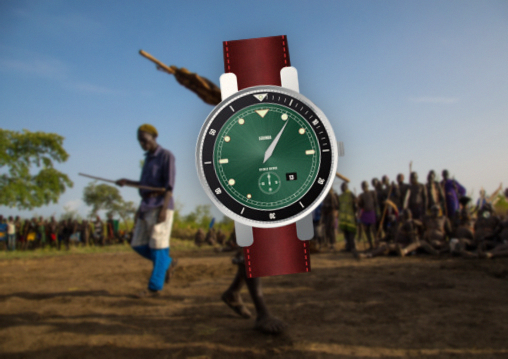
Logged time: 1 h 06 min
